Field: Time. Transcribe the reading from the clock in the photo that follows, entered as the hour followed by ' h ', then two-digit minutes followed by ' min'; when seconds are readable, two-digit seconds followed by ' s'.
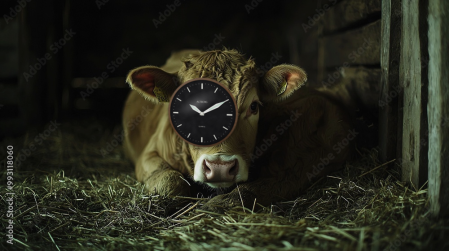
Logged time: 10 h 10 min
